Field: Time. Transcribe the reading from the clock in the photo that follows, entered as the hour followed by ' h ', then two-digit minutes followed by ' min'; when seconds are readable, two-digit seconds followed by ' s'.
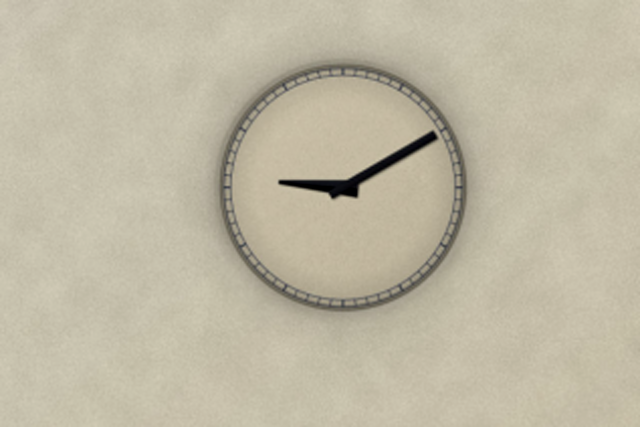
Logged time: 9 h 10 min
